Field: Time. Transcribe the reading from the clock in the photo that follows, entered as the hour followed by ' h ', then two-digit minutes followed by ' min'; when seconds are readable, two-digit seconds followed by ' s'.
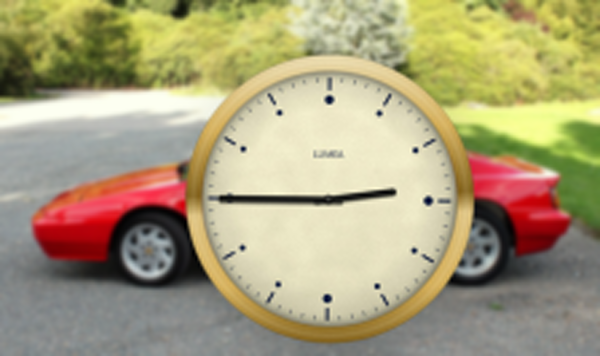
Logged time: 2 h 45 min
